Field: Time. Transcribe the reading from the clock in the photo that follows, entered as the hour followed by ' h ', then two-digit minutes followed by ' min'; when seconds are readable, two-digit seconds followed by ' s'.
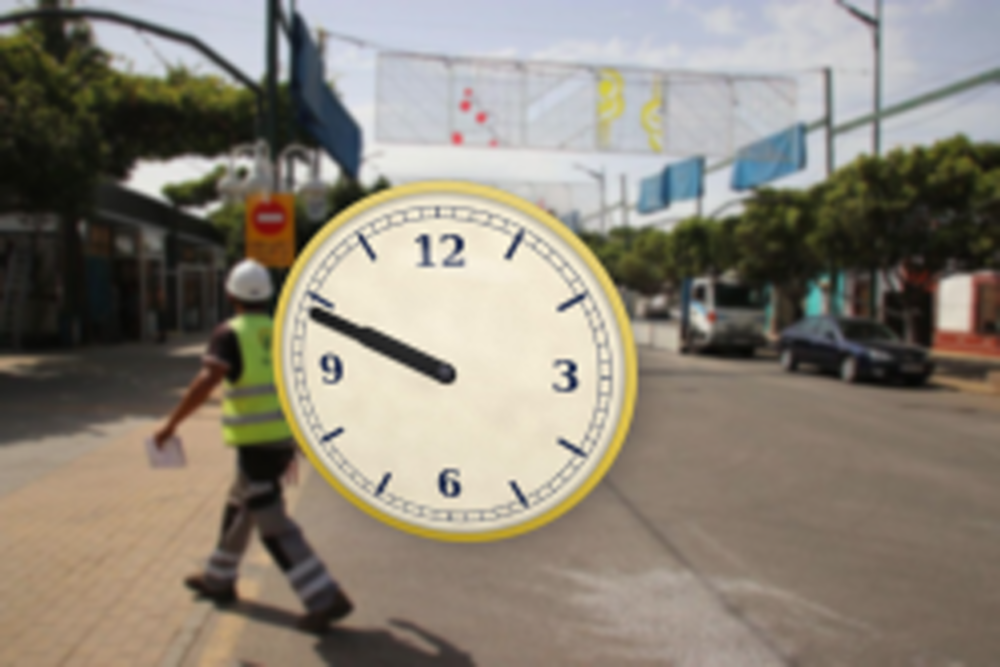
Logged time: 9 h 49 min
